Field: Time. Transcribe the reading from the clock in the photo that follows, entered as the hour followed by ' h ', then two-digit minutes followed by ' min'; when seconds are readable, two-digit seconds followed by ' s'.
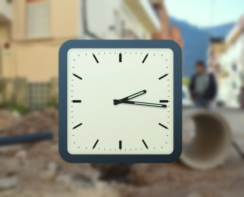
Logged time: 2 h 16 min
